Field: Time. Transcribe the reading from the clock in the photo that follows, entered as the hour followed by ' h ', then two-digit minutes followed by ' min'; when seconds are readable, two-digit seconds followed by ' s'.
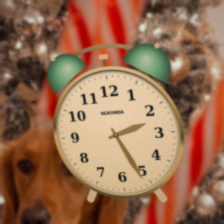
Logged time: 2 h 26 min
